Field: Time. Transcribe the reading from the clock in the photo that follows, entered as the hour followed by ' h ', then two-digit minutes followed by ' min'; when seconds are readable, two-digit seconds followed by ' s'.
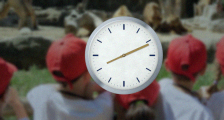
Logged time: 8 h 11 min
